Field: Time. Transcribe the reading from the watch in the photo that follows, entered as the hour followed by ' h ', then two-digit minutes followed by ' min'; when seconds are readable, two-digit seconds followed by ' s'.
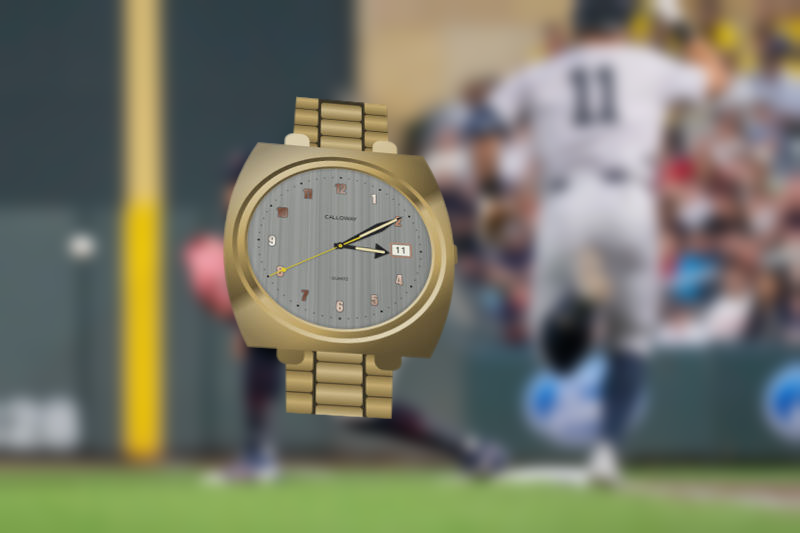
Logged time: 3 h 09 min 40 s
